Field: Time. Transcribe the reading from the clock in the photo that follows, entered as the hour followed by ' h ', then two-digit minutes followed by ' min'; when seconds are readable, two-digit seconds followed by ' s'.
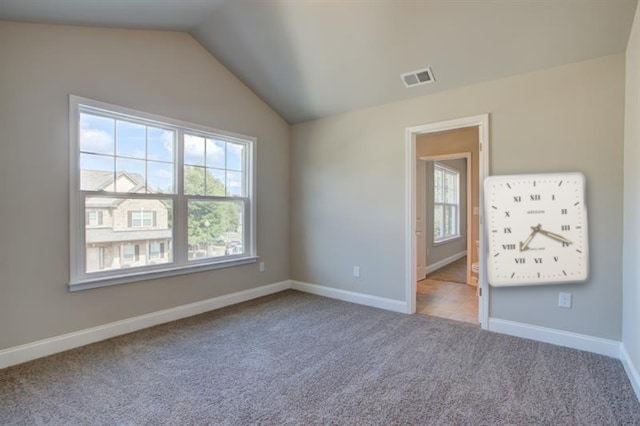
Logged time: 7 h 19 min
